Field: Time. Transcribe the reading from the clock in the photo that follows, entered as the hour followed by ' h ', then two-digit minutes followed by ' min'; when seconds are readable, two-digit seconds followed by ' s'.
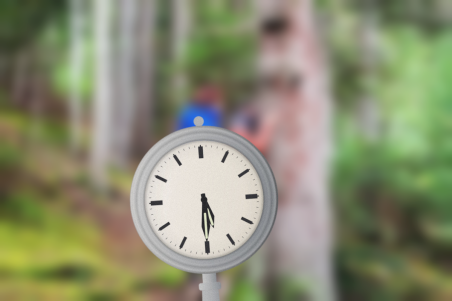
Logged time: 5 h 30 min
